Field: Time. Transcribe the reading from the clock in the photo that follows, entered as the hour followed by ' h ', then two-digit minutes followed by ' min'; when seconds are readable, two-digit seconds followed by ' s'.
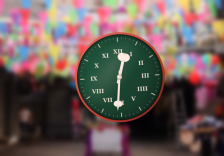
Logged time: 12 h 31 min
